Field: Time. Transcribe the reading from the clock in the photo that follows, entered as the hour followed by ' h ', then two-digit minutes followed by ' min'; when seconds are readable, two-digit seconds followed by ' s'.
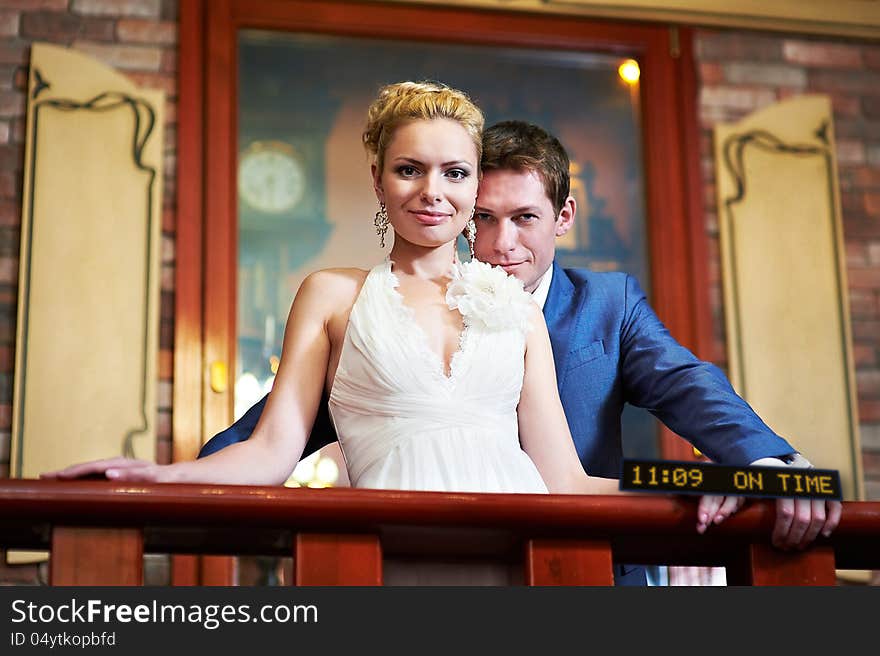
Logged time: 11 h 09 min
